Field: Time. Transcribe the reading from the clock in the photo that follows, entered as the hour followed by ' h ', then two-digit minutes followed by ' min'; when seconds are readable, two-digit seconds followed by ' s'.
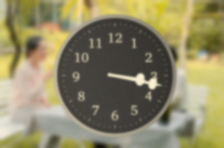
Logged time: 3 h 17 min
